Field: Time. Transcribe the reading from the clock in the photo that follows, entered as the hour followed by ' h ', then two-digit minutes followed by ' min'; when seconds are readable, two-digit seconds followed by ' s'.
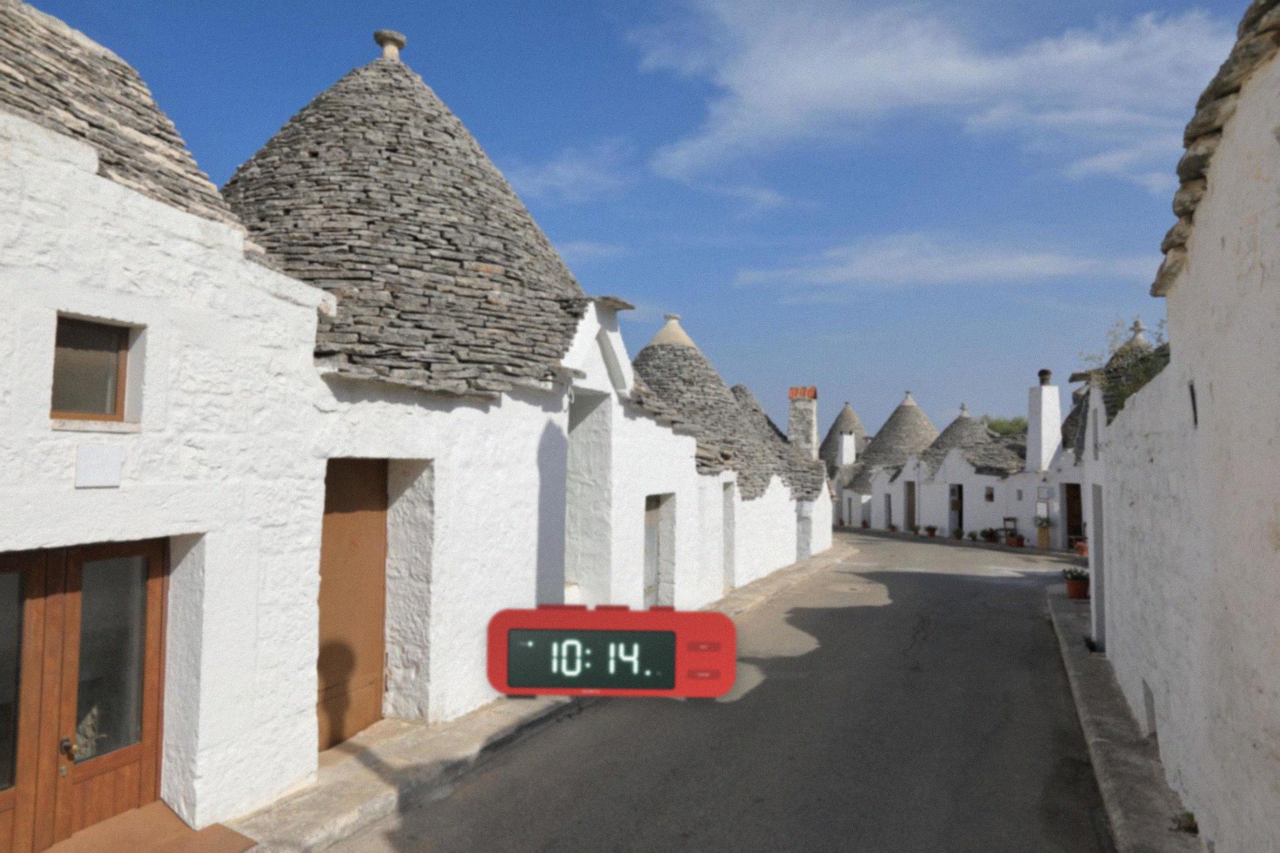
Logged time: 10 h 14 min
